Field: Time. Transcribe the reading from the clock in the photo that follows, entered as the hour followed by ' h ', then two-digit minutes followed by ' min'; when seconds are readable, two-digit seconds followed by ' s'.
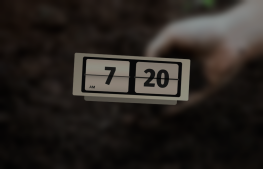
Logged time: 7 h 20 min
